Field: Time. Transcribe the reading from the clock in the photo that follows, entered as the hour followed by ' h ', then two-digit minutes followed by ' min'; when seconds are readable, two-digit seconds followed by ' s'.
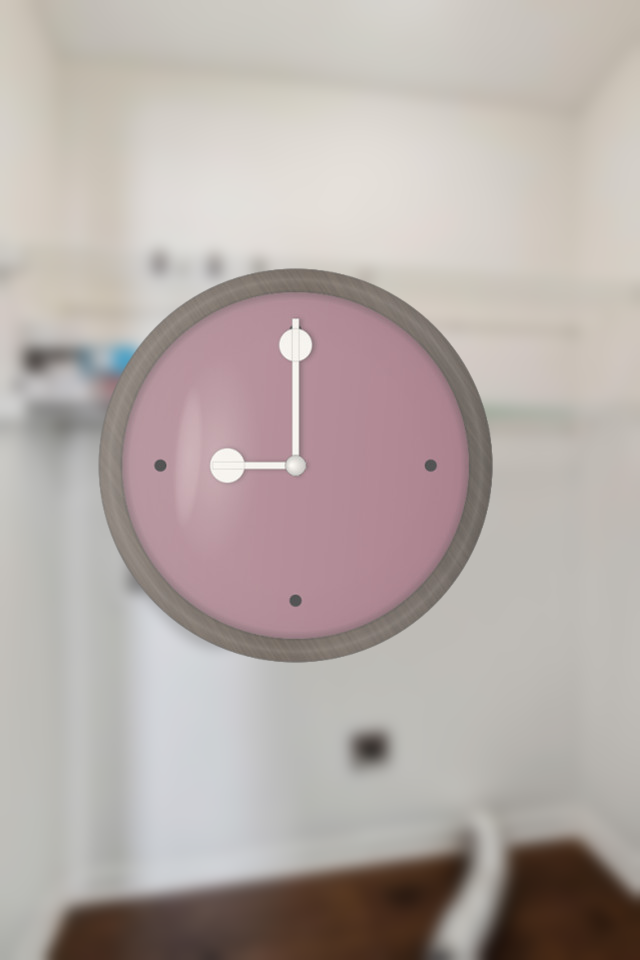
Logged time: 9 h 00 min
